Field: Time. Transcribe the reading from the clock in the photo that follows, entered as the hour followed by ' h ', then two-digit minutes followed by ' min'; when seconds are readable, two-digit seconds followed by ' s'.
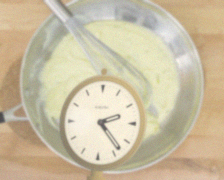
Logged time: 2 h 23 min
